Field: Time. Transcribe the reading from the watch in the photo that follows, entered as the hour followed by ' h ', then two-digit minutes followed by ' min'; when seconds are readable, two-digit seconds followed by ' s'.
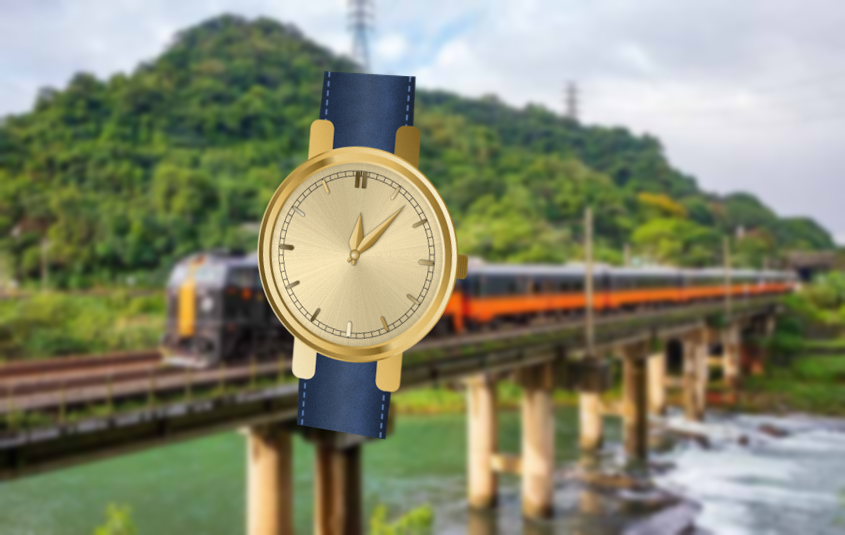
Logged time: 12 h 07 min
